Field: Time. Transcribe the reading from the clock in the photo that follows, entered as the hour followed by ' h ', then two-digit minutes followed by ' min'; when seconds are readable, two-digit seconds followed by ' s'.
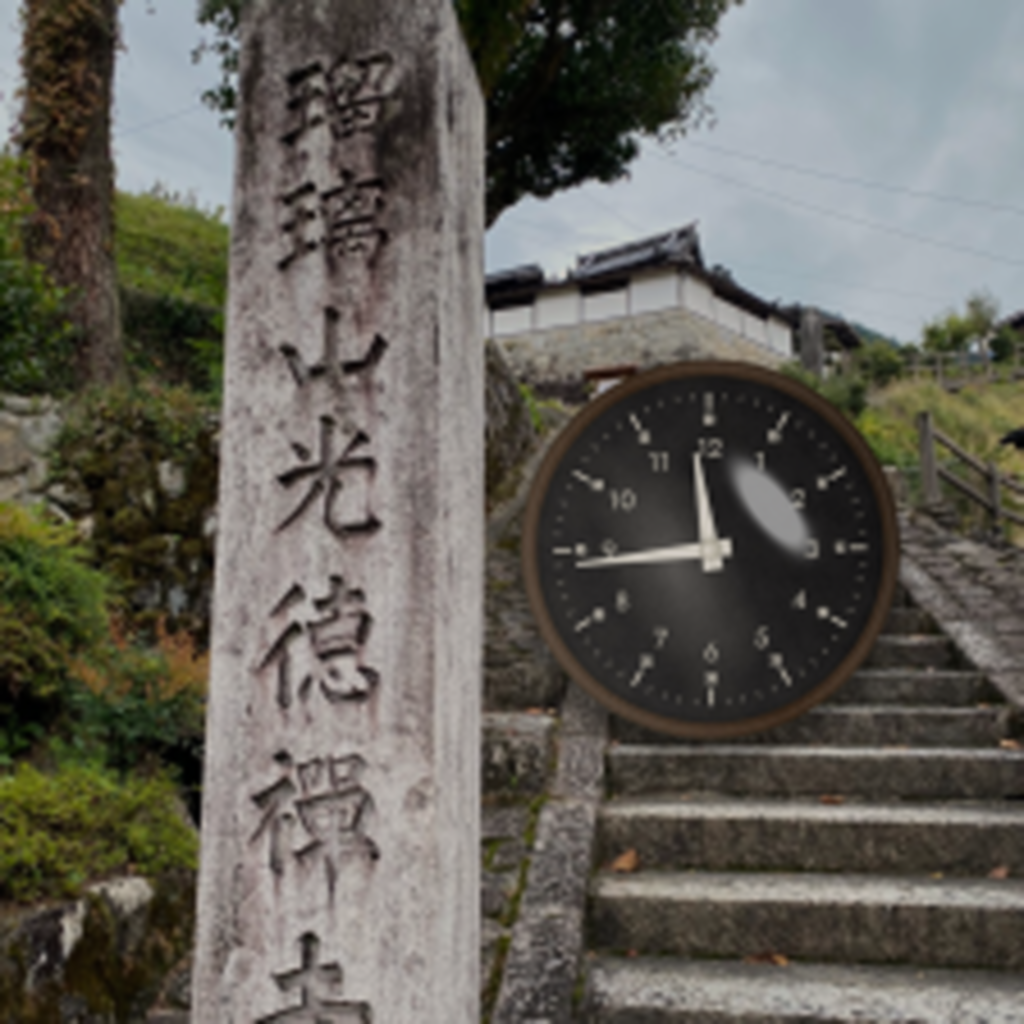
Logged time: 11 h 44 min
